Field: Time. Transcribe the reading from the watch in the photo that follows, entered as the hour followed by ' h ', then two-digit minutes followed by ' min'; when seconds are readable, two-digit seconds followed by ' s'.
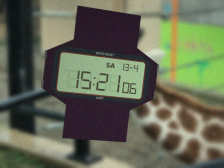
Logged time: 15 h 21 min 06 s
